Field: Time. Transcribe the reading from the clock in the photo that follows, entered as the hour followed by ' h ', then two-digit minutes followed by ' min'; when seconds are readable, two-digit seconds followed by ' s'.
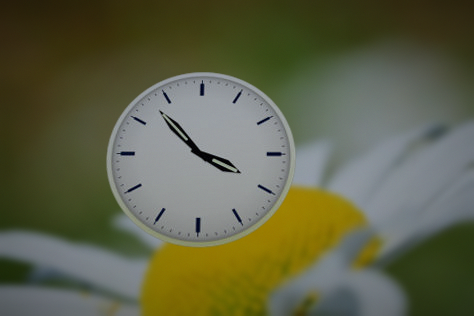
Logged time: 3 h 53 min
